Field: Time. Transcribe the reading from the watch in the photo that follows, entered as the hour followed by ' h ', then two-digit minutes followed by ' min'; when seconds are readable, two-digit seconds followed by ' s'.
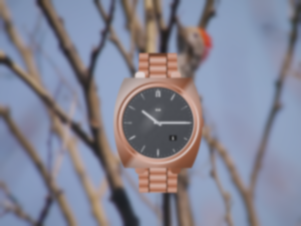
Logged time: 10 h 15 min
